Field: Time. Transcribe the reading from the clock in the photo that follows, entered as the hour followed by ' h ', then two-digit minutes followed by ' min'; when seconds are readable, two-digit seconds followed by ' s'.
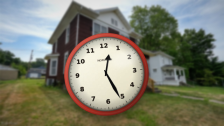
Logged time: 12 h 26 min
